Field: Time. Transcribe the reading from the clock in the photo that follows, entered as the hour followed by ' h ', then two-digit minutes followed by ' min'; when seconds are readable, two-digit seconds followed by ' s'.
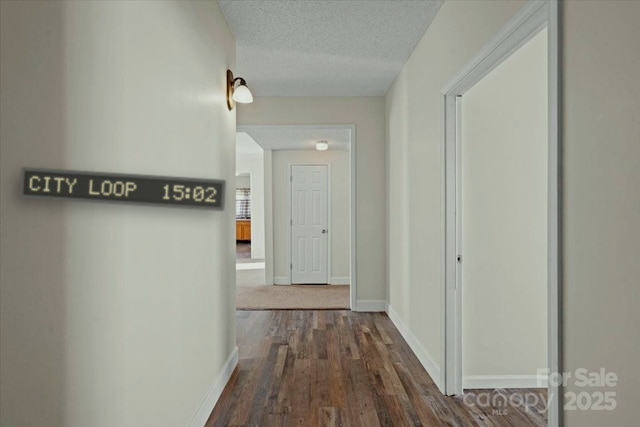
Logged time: 15 h 02 min
